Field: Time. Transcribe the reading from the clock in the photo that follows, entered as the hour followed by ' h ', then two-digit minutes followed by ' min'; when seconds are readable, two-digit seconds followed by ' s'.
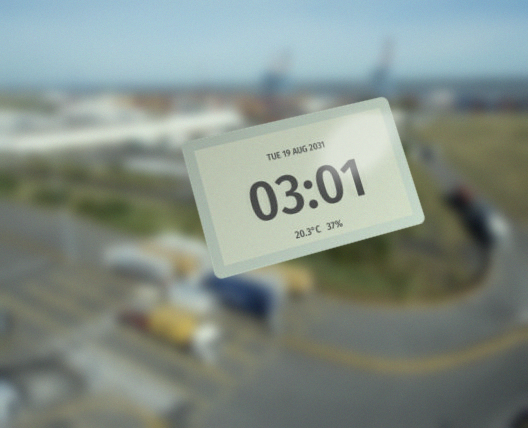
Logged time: 3 h 01 min
